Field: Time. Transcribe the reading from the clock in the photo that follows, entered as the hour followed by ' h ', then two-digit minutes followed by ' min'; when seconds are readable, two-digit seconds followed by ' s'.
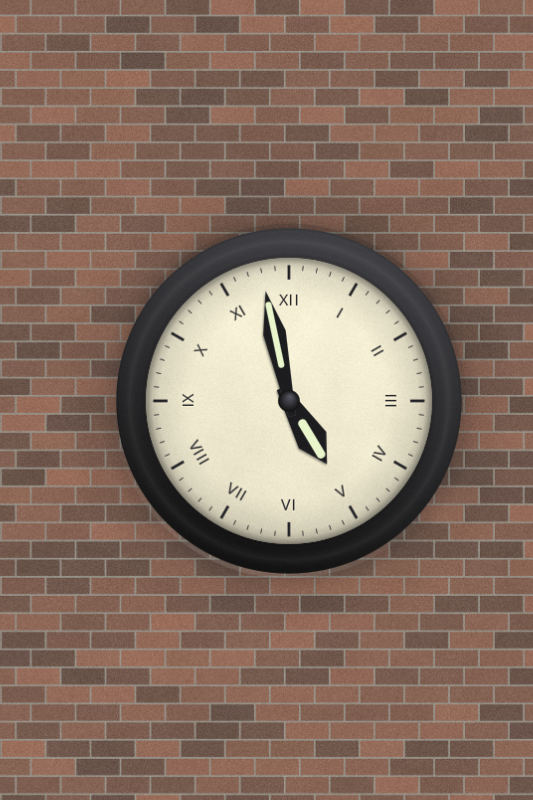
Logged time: 4 h 58 min
